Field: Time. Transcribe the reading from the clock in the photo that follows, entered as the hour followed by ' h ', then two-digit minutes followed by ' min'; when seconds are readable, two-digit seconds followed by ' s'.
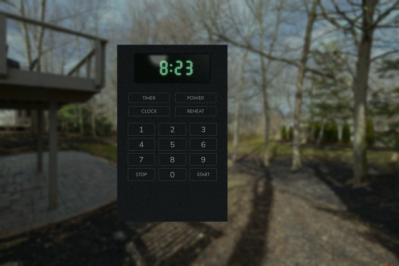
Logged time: 8 h 23 min
